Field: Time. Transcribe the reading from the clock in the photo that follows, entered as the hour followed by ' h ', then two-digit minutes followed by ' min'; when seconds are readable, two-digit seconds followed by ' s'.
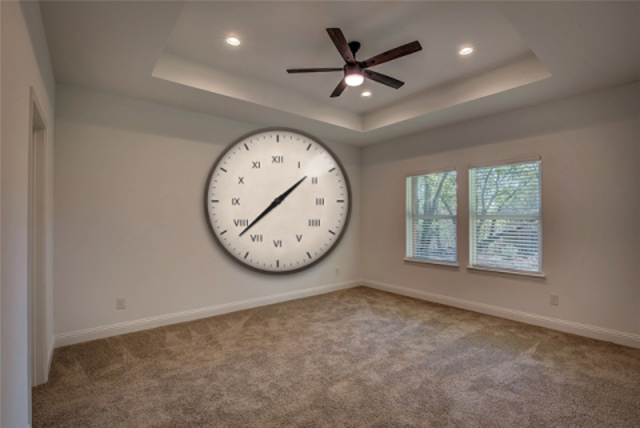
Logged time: 1 h 38 min
